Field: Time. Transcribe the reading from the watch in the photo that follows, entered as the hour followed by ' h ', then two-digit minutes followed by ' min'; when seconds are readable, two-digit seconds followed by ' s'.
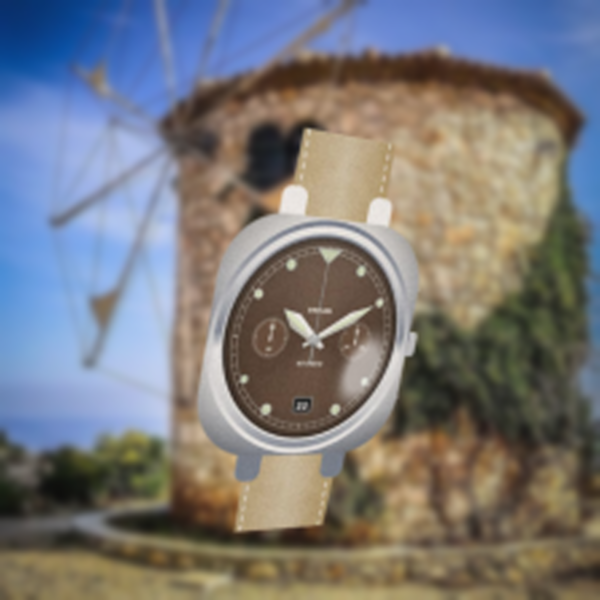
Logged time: 10 h 10 min
